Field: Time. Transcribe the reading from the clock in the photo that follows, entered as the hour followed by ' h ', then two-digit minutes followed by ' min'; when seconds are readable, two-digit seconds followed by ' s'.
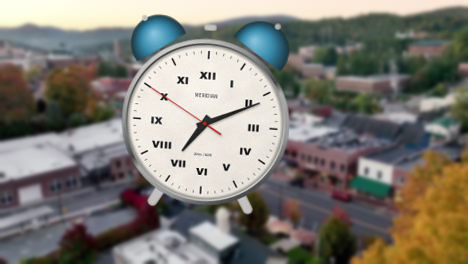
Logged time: 7 h 10 min 50 s
